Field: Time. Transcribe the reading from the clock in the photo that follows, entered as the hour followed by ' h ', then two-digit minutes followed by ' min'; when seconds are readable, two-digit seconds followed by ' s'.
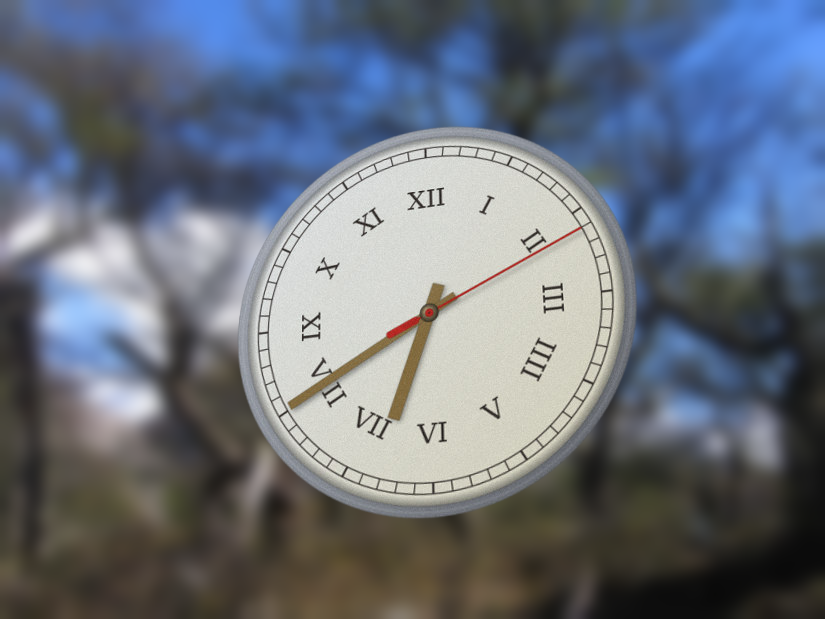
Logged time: 6 h 40 min 11 s
